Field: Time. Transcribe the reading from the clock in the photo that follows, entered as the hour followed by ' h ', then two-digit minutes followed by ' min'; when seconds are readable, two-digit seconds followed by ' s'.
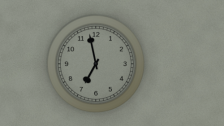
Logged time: 6 h 58 min
